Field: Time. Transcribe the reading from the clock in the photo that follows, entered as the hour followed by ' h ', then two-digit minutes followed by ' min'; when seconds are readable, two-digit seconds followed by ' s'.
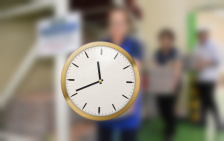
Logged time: 11 h 41 min
